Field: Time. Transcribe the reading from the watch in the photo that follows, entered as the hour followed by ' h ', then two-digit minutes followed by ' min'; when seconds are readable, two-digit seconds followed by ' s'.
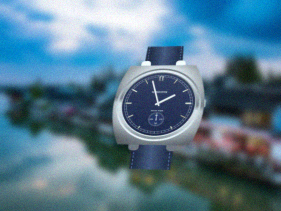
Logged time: 1 h 57 min
